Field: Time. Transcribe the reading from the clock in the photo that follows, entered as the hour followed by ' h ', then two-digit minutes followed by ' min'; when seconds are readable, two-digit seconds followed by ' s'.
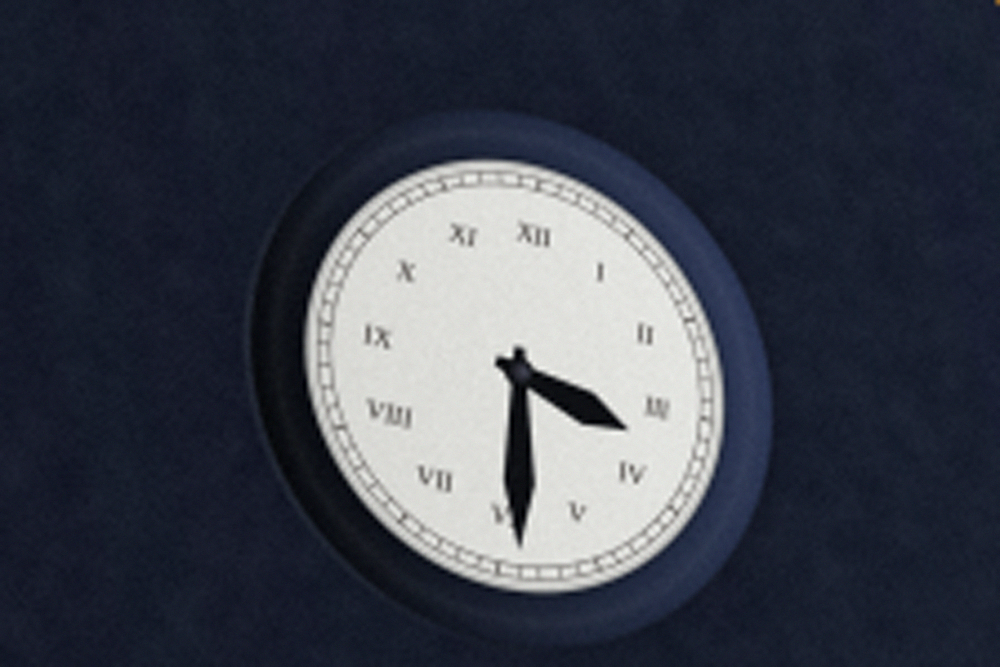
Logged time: 3 h 29 min
